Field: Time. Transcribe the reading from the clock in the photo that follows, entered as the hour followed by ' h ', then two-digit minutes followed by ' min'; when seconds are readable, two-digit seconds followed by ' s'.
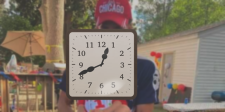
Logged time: 12 h 41 min
